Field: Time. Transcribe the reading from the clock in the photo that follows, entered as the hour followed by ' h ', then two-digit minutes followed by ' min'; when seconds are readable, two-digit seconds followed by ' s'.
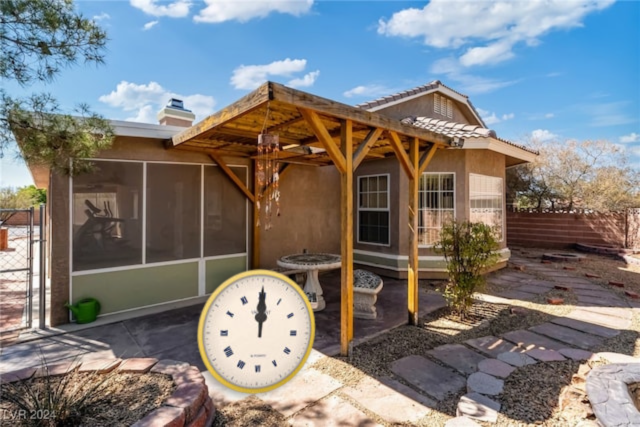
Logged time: 12 h 00 min
